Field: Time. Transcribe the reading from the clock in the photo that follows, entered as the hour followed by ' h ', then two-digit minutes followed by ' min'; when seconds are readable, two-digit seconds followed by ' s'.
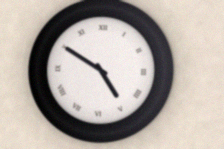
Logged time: 4 h 50 min
